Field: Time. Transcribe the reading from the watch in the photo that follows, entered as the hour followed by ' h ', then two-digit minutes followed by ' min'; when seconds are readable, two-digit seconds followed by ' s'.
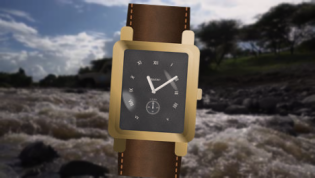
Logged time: 11 h 09 min
